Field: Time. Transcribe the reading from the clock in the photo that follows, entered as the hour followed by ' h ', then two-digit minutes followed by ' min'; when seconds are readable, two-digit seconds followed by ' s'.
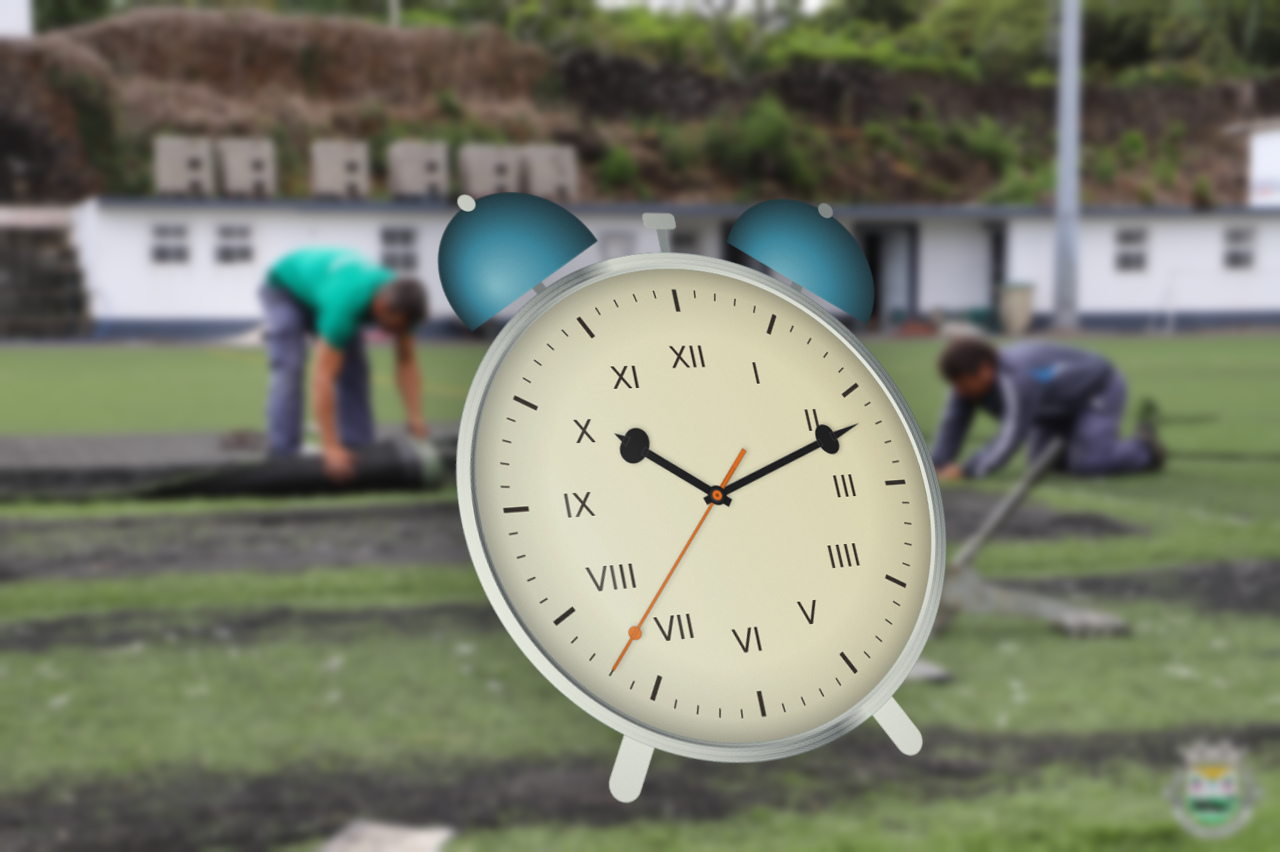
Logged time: 10 h 11 min 37 s
